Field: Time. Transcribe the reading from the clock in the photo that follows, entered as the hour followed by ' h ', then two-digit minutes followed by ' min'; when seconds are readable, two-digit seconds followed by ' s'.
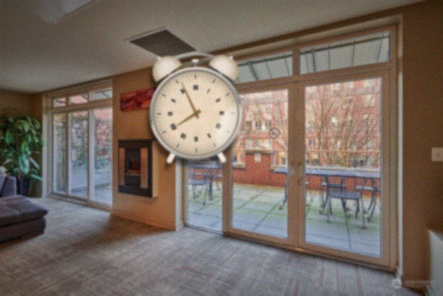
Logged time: 7 h 56 min
